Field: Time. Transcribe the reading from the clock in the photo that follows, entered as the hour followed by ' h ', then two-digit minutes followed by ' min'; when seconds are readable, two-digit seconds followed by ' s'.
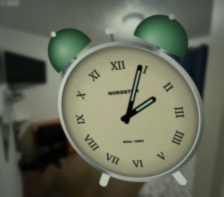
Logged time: 2 h 04 min
